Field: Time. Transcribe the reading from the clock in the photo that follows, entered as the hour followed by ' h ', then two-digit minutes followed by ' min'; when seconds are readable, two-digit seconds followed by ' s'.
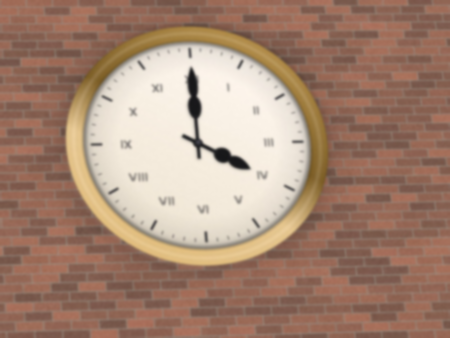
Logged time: 4 h 00 min
